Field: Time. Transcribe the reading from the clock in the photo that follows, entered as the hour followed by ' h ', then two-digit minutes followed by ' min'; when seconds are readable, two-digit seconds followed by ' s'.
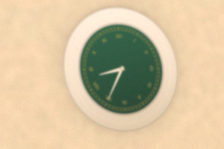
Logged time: 8 h 35 min
